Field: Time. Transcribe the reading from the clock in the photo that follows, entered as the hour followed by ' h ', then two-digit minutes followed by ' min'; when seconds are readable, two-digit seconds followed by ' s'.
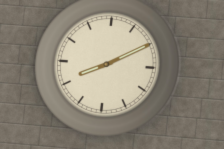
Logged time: 8 h 10 min
